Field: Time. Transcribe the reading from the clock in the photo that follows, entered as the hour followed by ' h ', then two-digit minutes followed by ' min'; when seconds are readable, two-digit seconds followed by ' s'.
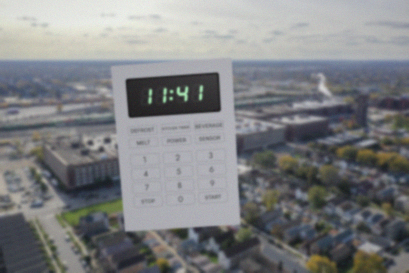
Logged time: 11 h 41 min
